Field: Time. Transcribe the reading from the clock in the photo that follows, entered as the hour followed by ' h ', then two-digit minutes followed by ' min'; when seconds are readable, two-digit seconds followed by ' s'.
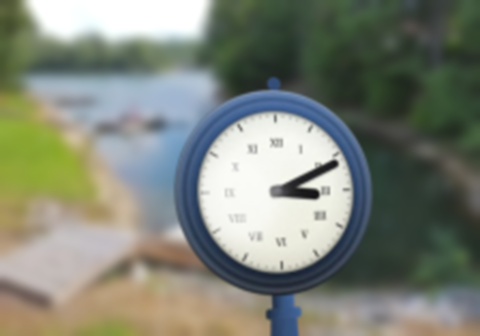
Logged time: 3 h 11 min
